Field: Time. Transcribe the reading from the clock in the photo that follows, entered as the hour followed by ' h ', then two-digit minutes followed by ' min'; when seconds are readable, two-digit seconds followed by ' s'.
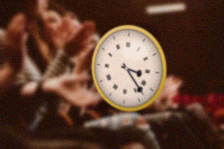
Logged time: 3 h 23 min
